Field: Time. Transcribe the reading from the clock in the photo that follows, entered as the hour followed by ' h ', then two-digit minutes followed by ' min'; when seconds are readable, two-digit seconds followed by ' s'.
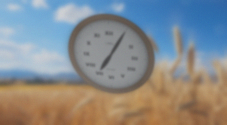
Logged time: 7 h 05 min
